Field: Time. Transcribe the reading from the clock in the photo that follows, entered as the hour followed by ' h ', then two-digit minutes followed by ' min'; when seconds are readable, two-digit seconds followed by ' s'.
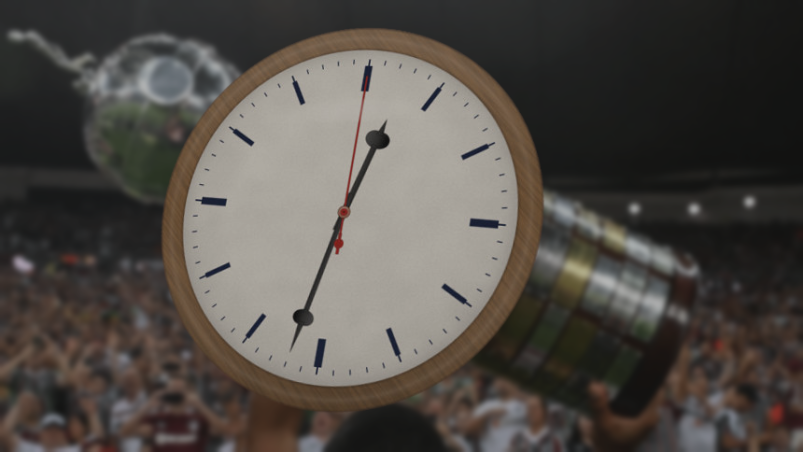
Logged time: 12 h 32 min 00 s
